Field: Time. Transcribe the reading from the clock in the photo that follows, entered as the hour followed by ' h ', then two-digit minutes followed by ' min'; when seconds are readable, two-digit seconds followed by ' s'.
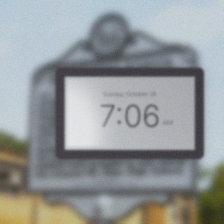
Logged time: 7 h 06 min
